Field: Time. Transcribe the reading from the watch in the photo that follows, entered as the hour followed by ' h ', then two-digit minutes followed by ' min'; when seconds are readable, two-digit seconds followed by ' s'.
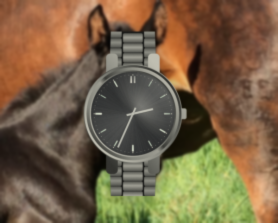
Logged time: 2 h 34 min
